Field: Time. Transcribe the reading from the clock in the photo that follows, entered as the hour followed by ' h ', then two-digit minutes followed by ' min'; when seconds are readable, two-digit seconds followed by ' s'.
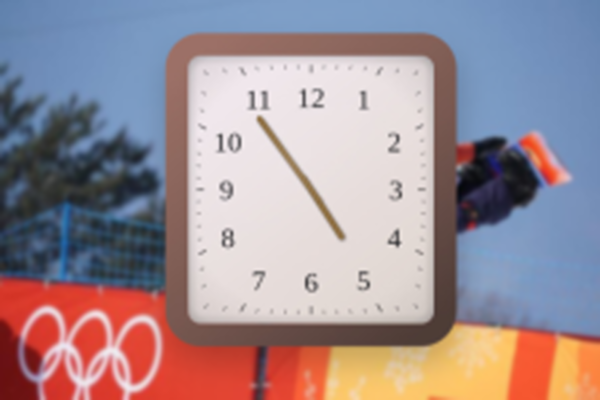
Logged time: 4 h 54 min
